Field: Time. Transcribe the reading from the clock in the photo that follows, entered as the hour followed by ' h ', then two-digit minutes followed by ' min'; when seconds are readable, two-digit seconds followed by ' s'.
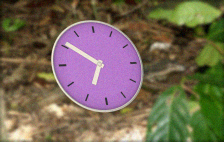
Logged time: 6 h 51 min
